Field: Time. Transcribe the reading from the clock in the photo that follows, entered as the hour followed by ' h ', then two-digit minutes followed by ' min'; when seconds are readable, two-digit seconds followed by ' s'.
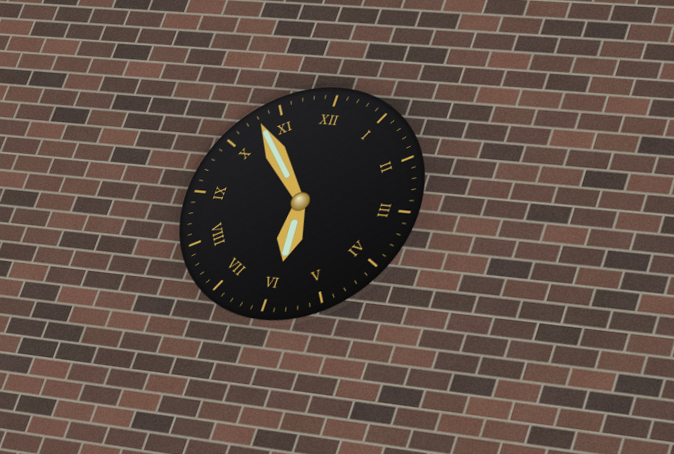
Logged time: 5 h 53 min
